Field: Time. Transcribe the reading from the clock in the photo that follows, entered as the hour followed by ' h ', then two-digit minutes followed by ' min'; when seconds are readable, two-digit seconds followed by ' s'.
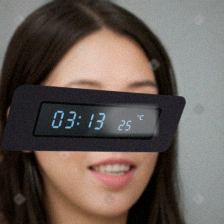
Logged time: 3 h 13 min
